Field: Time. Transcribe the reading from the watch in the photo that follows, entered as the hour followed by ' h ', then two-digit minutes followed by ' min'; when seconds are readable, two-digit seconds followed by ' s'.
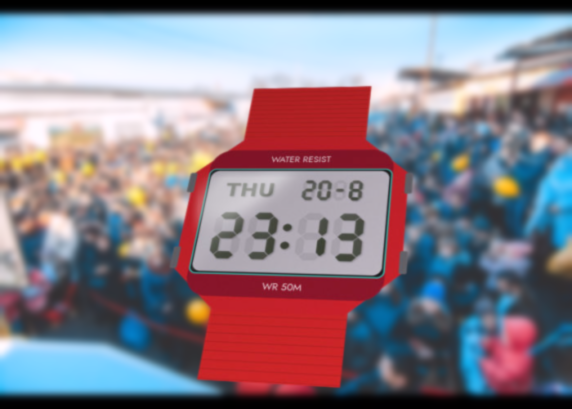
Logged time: 23 h 13 min
